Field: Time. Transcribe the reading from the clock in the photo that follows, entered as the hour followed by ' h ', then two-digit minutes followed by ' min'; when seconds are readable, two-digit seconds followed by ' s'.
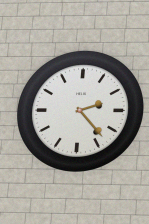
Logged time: 2 h 23 min
